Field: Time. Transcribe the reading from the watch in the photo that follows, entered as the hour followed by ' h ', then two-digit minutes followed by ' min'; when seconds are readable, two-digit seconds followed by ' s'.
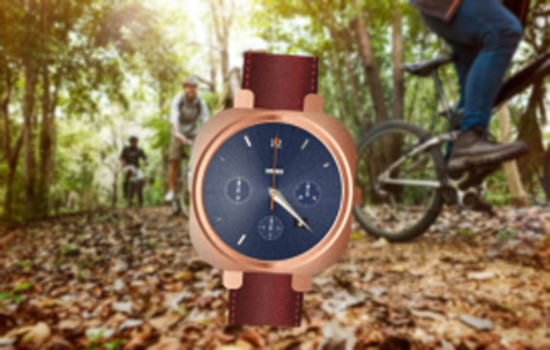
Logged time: 4 h 22 min
